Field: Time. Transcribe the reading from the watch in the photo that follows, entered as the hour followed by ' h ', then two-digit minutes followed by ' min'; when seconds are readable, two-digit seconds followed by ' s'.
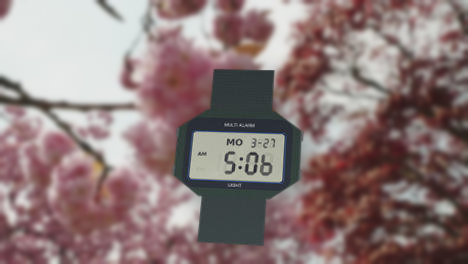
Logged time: 5 h 06 min
